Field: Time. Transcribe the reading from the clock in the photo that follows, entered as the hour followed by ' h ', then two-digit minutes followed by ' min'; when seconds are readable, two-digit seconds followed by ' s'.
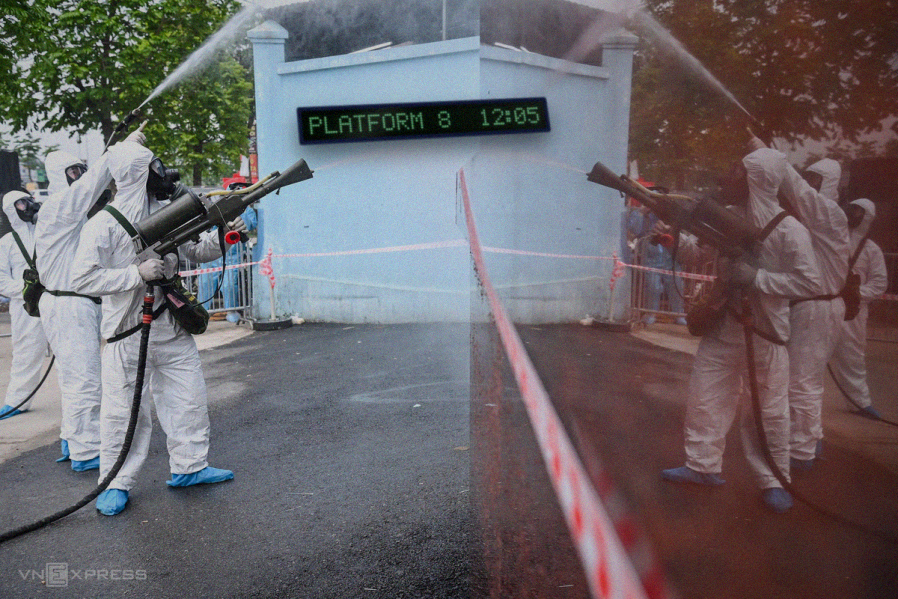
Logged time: 12 h 05 min
